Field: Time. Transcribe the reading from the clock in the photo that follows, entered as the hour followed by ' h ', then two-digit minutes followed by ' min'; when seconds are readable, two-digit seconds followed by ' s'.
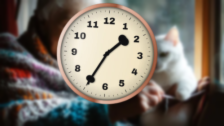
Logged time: 1 h 35 min
